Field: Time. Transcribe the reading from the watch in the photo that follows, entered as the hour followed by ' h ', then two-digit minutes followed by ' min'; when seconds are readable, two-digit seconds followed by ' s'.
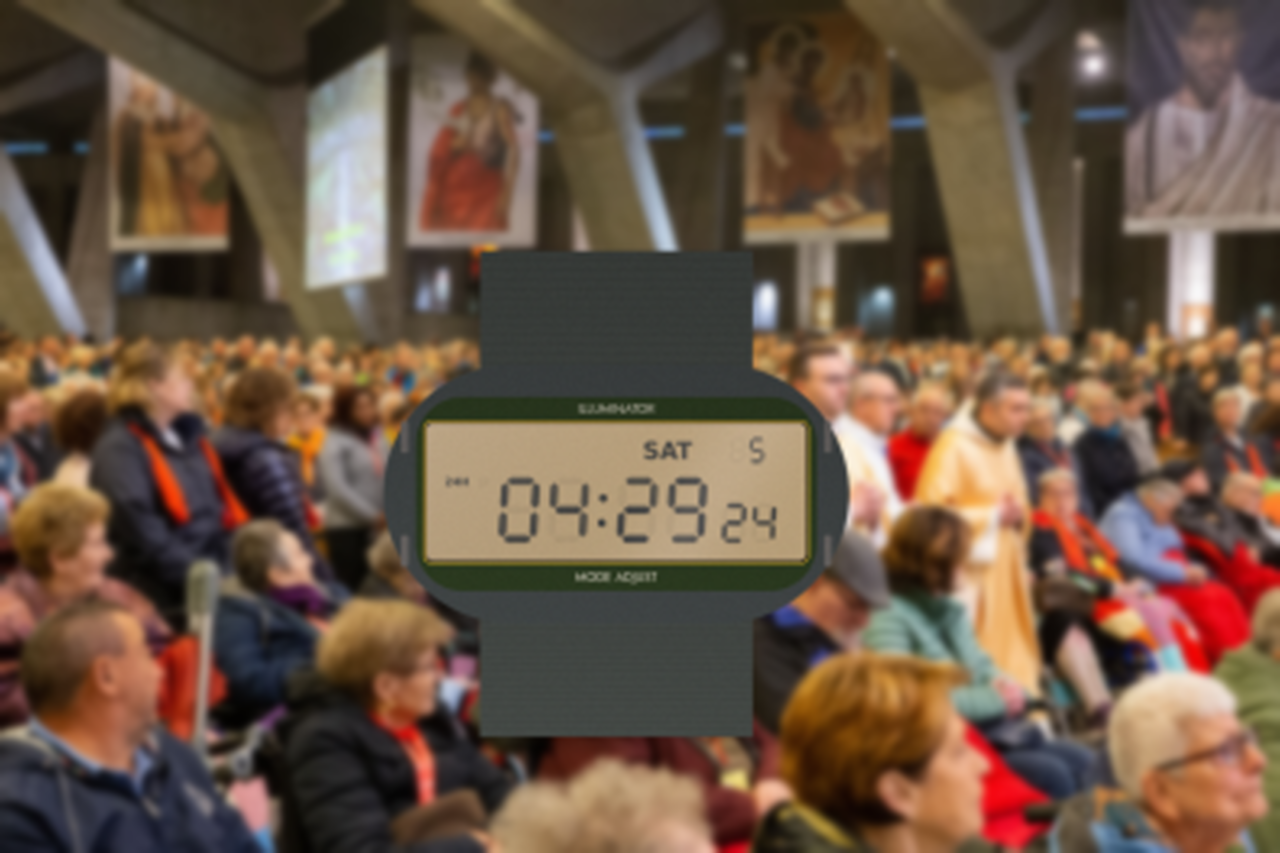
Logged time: 4 h 29 min 24 s
